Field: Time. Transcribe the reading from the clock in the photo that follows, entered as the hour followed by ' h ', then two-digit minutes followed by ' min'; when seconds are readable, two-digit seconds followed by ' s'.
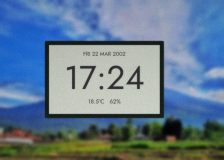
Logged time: 17 h 24 min
